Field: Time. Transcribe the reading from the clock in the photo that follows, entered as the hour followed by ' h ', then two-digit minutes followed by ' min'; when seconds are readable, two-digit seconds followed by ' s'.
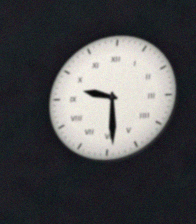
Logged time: 9 h 29 min
